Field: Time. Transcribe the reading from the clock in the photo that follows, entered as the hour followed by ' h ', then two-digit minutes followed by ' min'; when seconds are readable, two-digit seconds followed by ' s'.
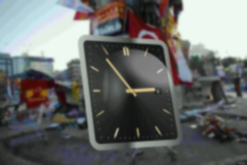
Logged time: 2 h 54 min
